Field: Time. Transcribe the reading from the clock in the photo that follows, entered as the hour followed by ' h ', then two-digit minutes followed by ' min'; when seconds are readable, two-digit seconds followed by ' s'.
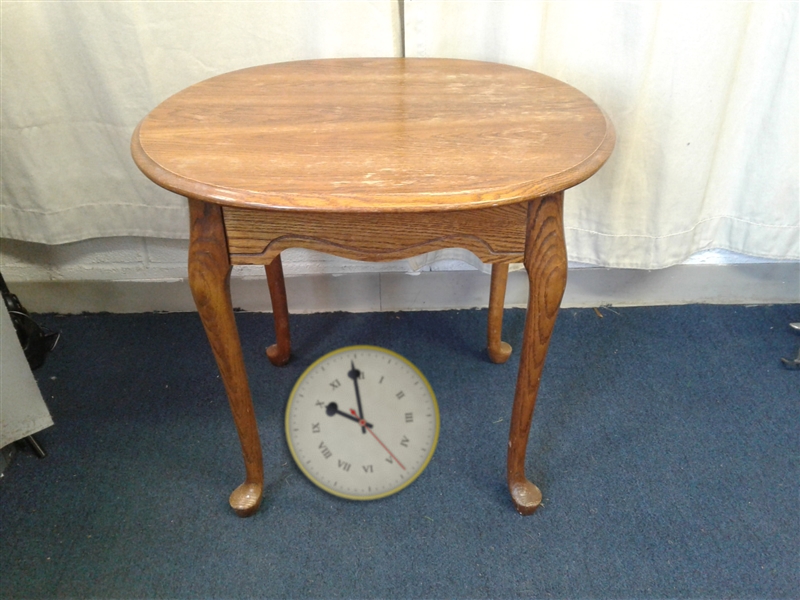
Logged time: 9 h 59 min 24 s
